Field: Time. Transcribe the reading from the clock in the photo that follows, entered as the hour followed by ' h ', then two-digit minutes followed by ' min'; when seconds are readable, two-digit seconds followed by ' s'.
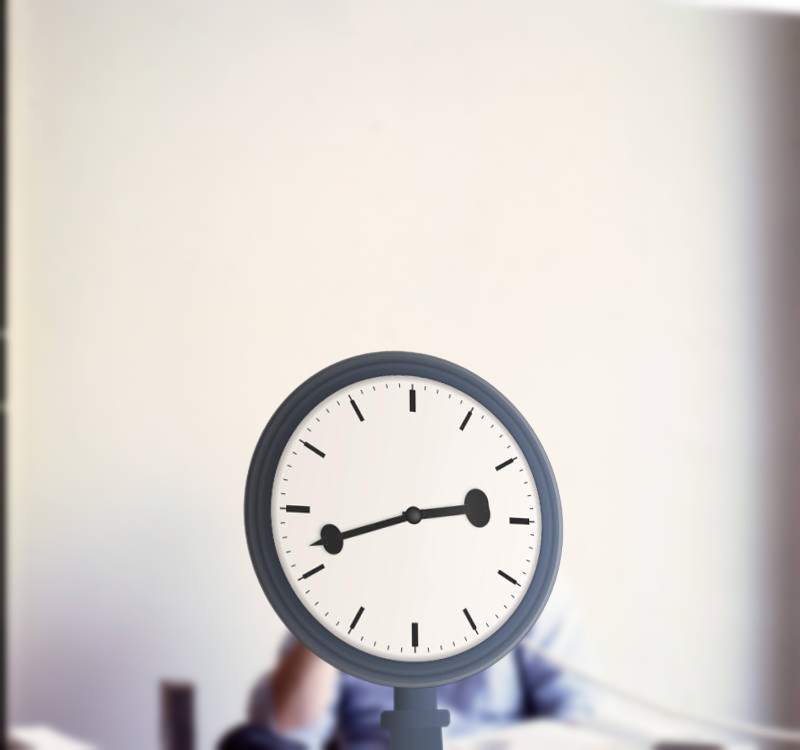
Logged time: 2 h 42 min
